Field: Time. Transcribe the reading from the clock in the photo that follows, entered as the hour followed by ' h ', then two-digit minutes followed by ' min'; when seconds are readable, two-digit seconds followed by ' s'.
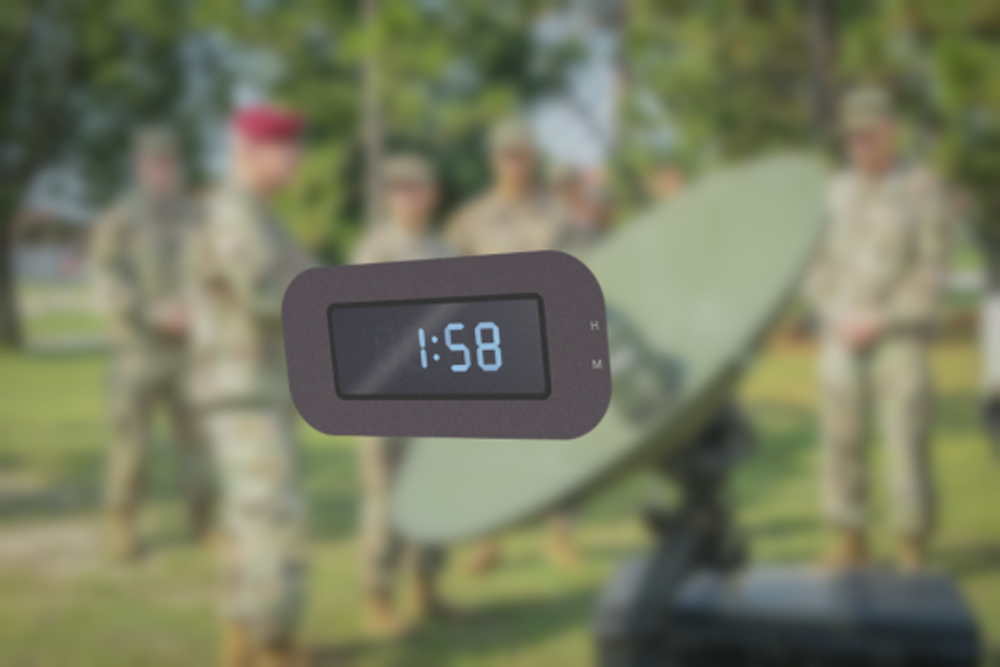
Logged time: 1 h 58 min
